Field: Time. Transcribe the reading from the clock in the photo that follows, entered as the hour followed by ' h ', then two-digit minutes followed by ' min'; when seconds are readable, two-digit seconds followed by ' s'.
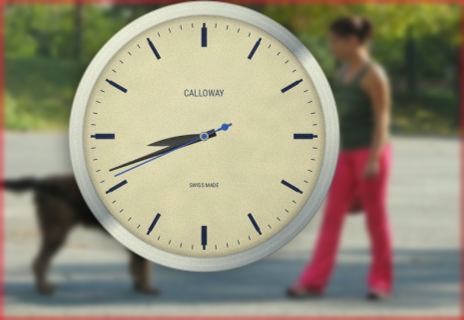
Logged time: 8 h 41 min 41 s
